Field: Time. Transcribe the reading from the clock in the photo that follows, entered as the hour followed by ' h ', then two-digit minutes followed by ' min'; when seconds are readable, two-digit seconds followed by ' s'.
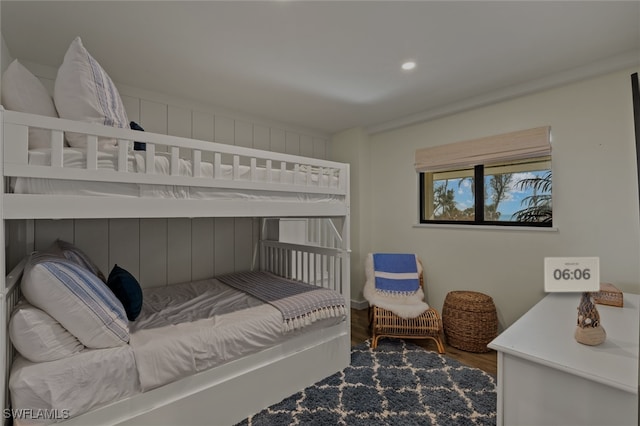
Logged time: 6 h 06 min
